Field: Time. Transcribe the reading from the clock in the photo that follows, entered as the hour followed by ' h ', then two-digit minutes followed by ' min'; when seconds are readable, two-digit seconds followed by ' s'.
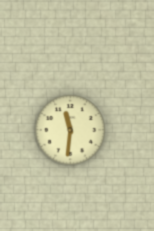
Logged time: 11 h 31 min
